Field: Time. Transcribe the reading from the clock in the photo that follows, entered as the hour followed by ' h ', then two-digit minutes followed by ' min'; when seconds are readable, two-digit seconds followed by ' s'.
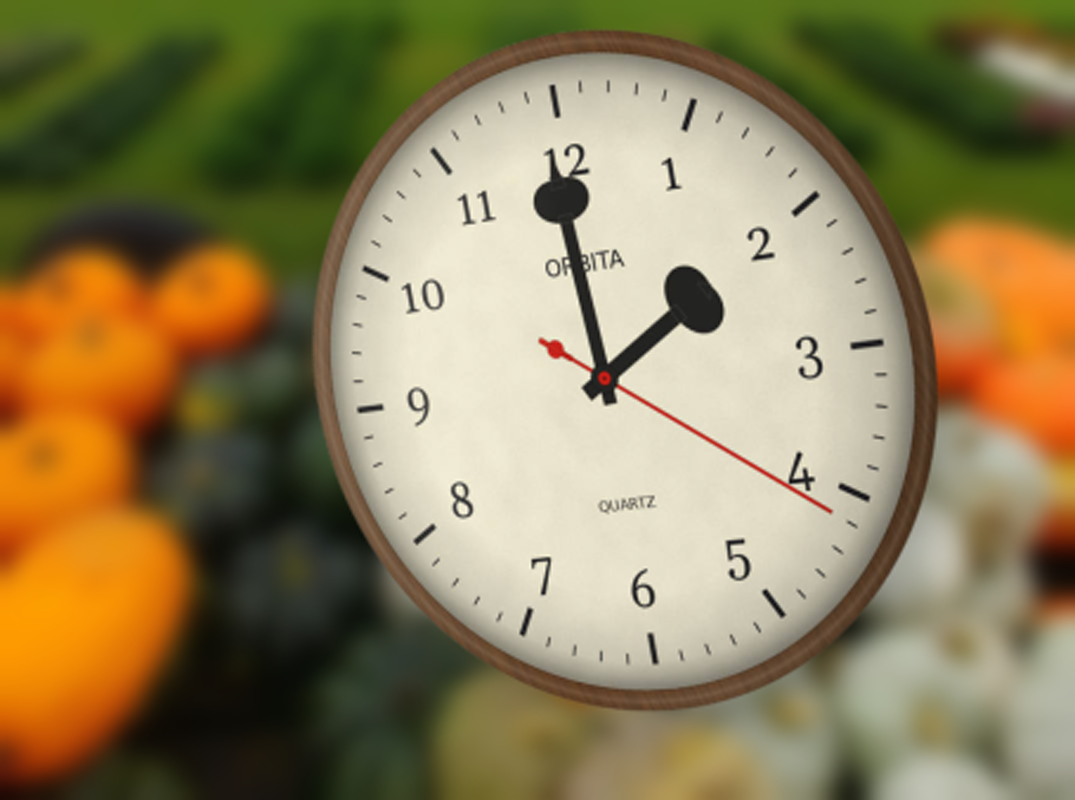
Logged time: 1 h 59 min 21 s
